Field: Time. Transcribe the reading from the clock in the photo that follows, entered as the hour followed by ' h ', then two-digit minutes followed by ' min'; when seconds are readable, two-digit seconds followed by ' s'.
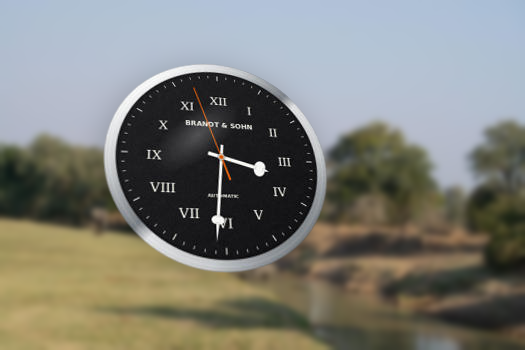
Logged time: 3 h 30 min 57 s
